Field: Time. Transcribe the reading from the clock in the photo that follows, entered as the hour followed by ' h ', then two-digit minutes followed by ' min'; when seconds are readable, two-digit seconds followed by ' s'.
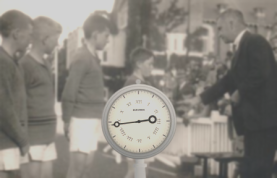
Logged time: 2 h 44 min
